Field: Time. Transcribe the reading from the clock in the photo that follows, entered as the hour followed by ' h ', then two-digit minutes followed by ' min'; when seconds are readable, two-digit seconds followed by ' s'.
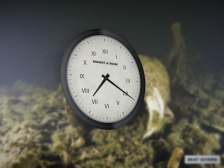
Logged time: 7 h 20 min
